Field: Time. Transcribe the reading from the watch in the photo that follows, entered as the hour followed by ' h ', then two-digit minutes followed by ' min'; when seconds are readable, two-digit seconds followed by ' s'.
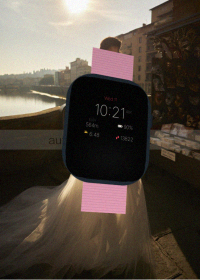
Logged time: 10 h 21 min
